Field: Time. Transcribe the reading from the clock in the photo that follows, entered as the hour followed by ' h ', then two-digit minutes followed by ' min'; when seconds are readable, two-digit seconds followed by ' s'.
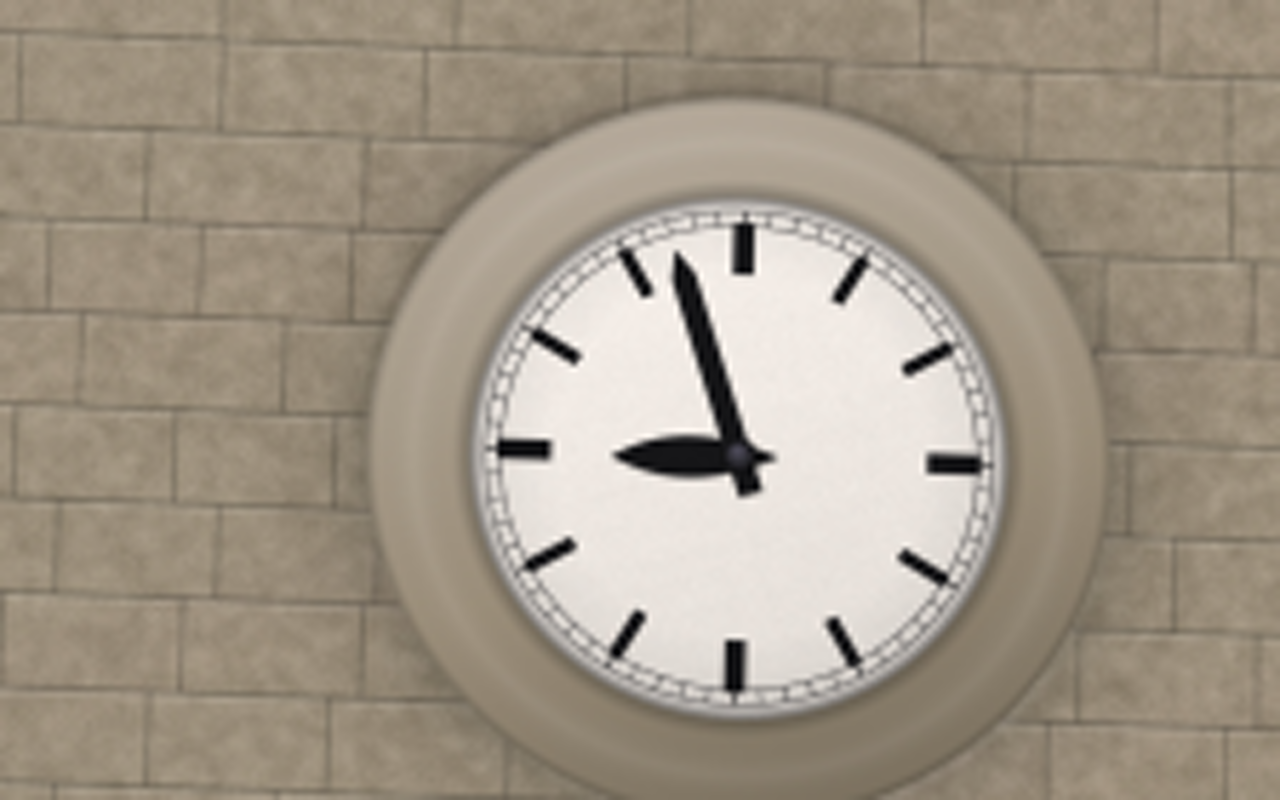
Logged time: 8 h 57 min
